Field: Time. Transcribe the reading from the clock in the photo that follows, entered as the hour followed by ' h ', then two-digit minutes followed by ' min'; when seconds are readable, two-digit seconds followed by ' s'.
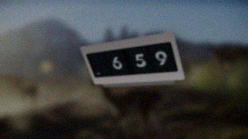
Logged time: 6 h 59 min
